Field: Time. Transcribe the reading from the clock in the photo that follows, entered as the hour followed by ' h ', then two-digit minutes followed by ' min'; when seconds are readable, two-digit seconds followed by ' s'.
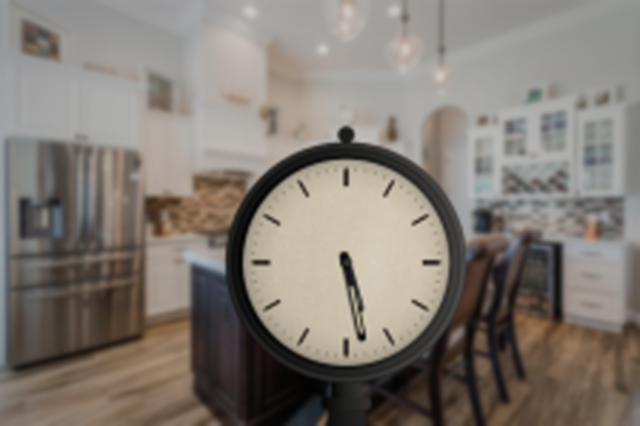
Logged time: 5 h 28 min
